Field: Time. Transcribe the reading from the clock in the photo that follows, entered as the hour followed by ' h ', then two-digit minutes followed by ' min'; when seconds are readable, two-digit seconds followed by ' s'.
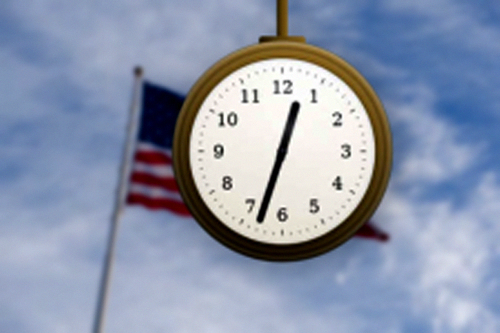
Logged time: 12 h 33 min
